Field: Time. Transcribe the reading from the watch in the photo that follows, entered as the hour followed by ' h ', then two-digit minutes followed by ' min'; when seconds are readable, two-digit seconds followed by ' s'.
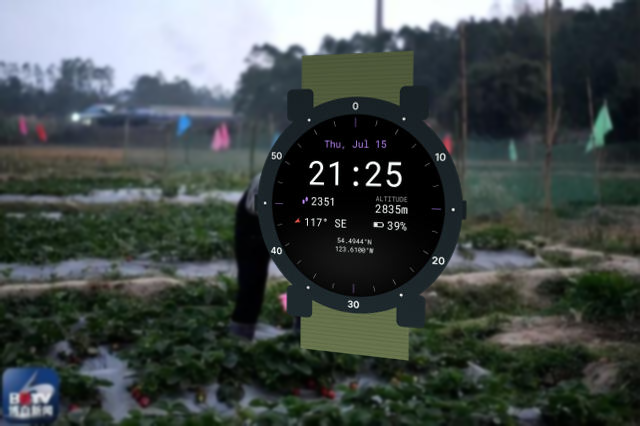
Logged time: 21 h 25 min
